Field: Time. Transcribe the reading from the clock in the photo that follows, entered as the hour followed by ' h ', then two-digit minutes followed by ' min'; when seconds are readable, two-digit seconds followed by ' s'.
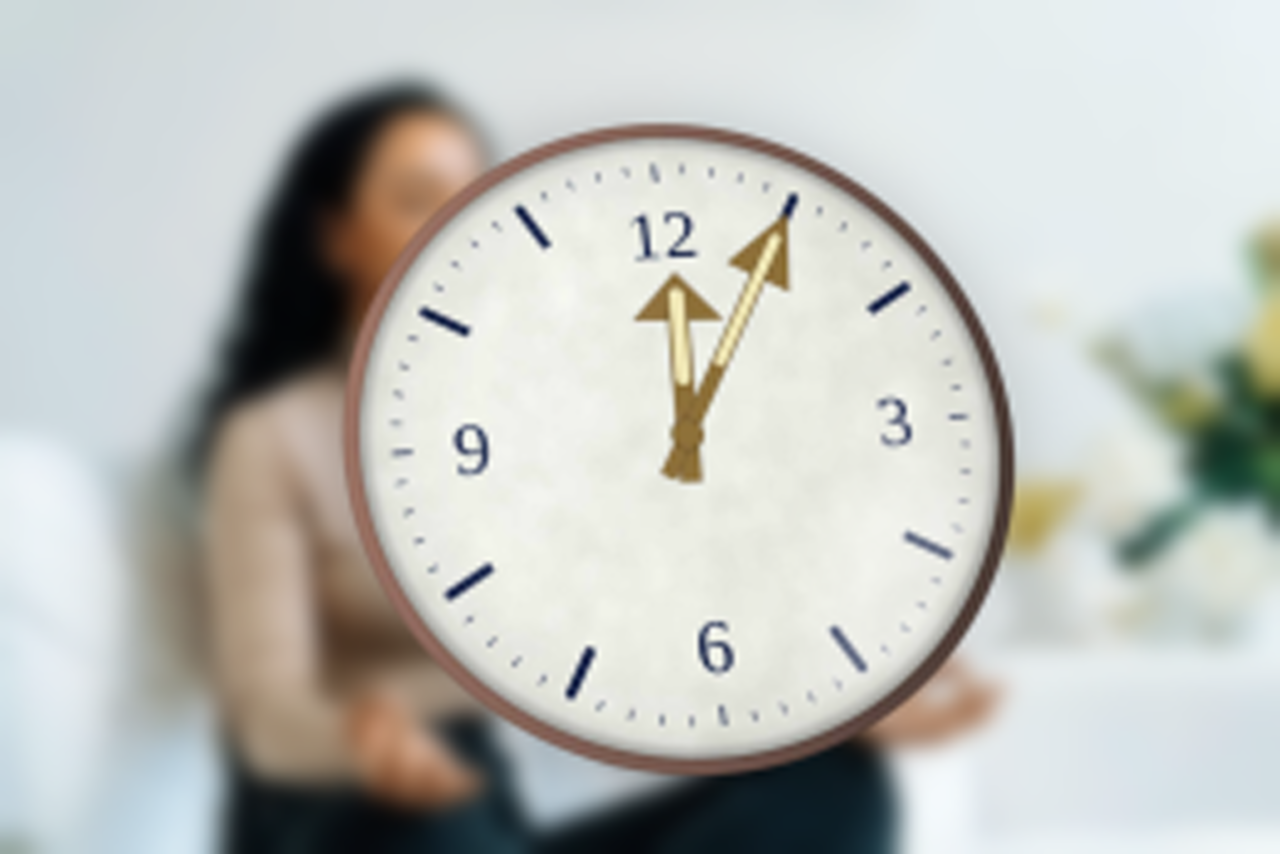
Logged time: 12 h 05 min
